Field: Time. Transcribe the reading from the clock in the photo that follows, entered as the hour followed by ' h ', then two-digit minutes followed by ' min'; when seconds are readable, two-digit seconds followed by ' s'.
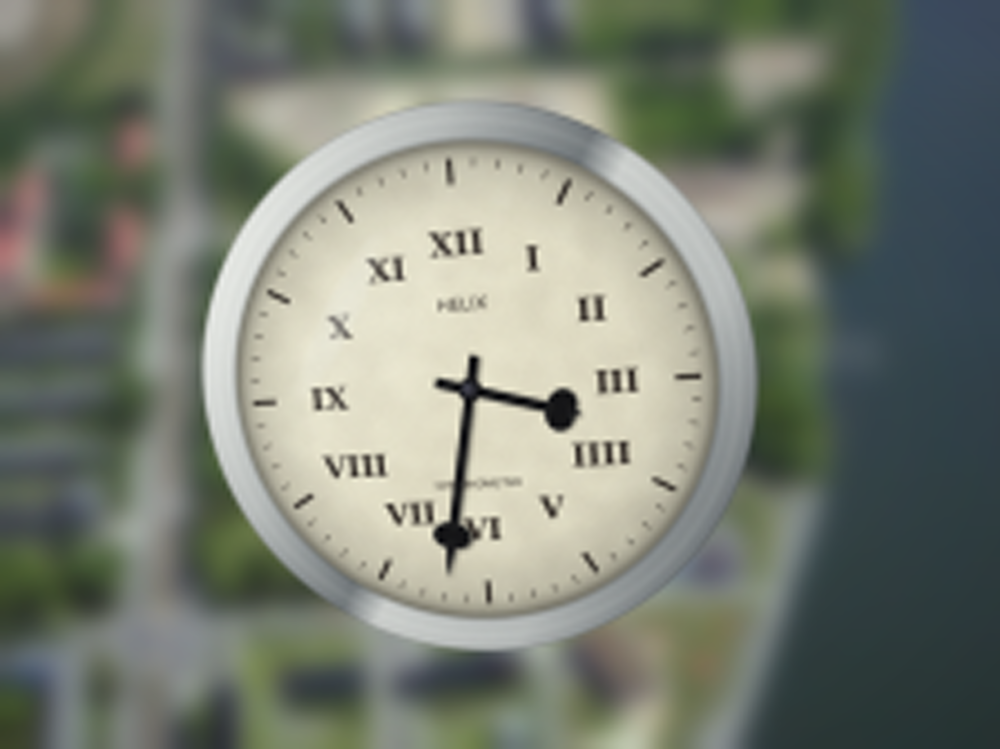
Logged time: 3 h 32 min
